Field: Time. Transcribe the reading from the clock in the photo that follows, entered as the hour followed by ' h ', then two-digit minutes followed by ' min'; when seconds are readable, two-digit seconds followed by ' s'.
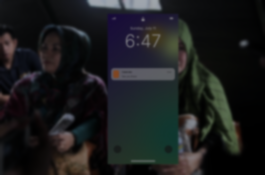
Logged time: 6 h 47 min
